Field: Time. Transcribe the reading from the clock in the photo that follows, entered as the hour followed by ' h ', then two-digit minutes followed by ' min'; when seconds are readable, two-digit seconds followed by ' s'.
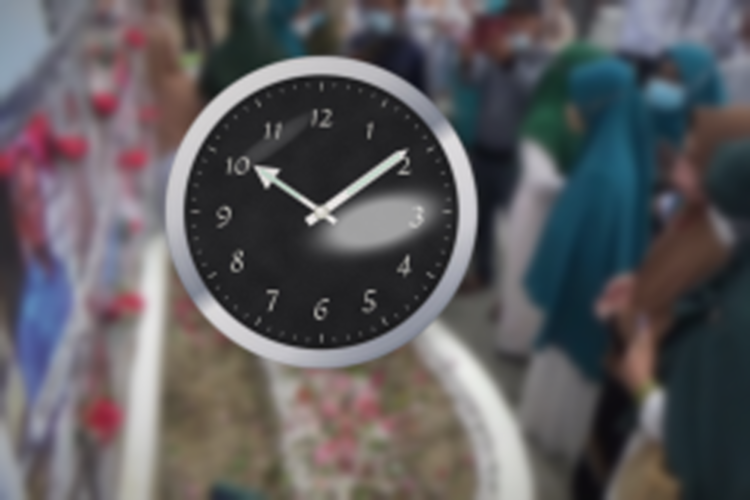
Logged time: 10 h 09 min
